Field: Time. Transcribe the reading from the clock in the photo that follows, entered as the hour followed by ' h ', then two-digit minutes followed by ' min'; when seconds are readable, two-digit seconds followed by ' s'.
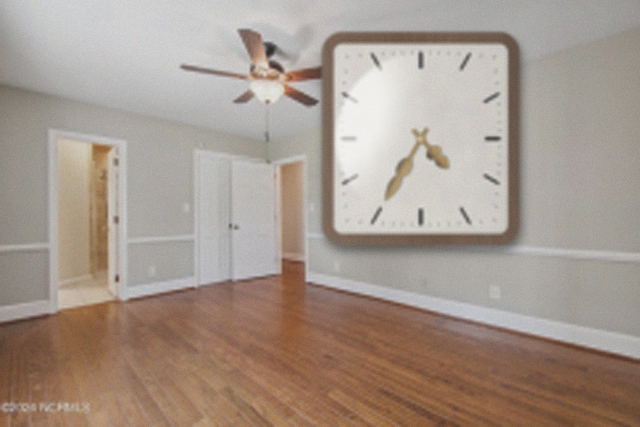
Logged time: 4 h 35 min
